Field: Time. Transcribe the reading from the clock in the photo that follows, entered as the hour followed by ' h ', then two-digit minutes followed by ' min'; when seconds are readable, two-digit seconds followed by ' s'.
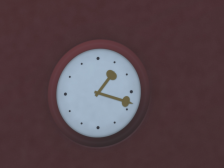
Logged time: 1 h 18 min
